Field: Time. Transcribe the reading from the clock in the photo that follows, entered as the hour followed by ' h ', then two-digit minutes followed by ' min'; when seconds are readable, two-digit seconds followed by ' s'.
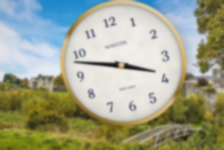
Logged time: 3 h 48 min
